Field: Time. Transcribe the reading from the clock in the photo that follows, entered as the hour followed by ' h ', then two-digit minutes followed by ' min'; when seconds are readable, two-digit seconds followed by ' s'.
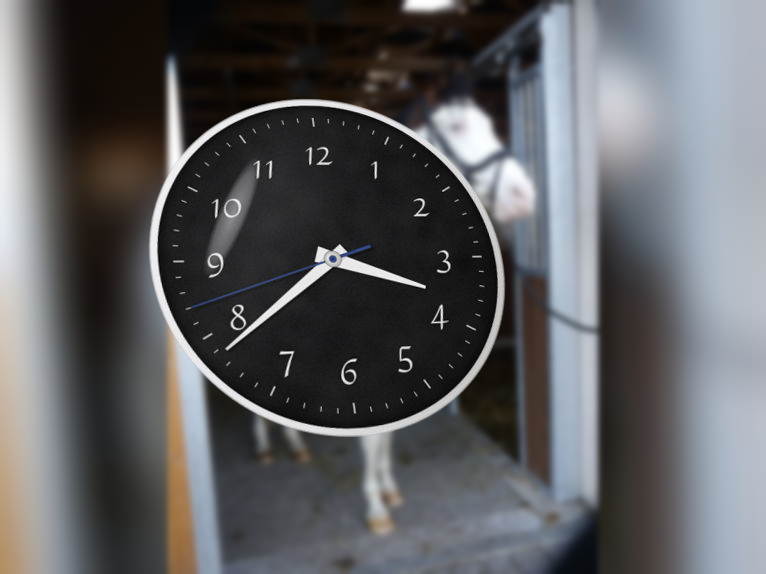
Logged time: 3 h 38 min 42 s
